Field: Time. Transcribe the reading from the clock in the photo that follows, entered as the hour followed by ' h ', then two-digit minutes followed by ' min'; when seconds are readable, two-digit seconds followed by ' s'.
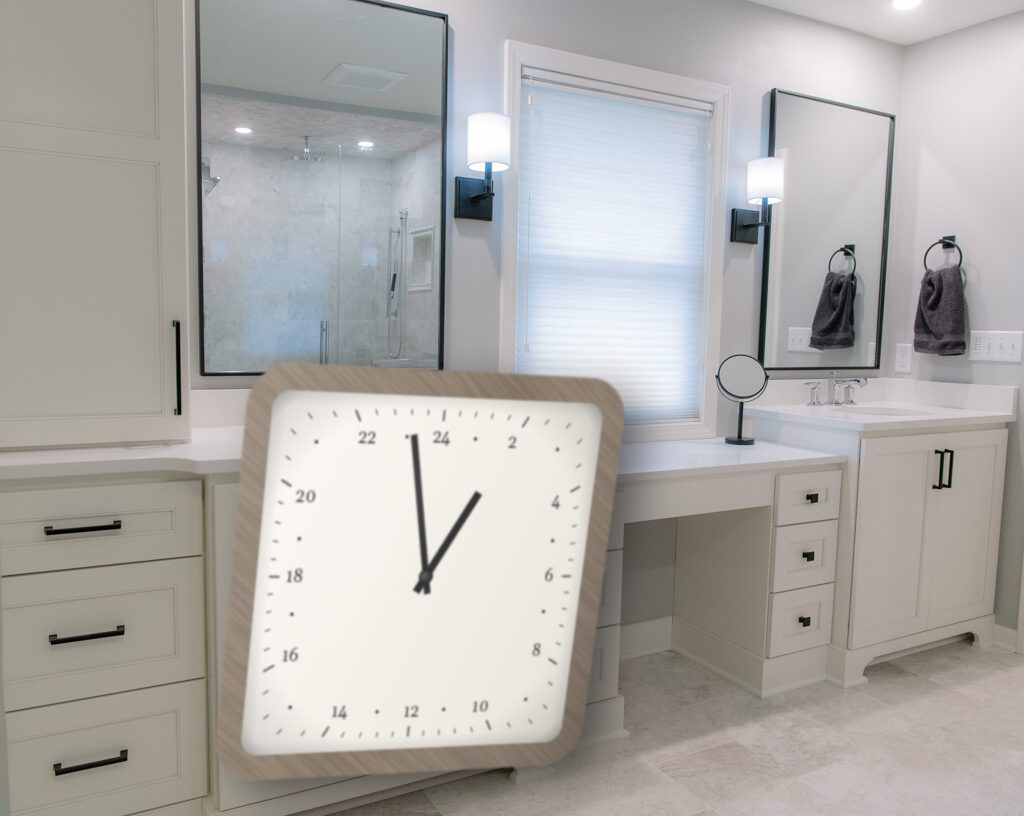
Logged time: 1 h 58 min
